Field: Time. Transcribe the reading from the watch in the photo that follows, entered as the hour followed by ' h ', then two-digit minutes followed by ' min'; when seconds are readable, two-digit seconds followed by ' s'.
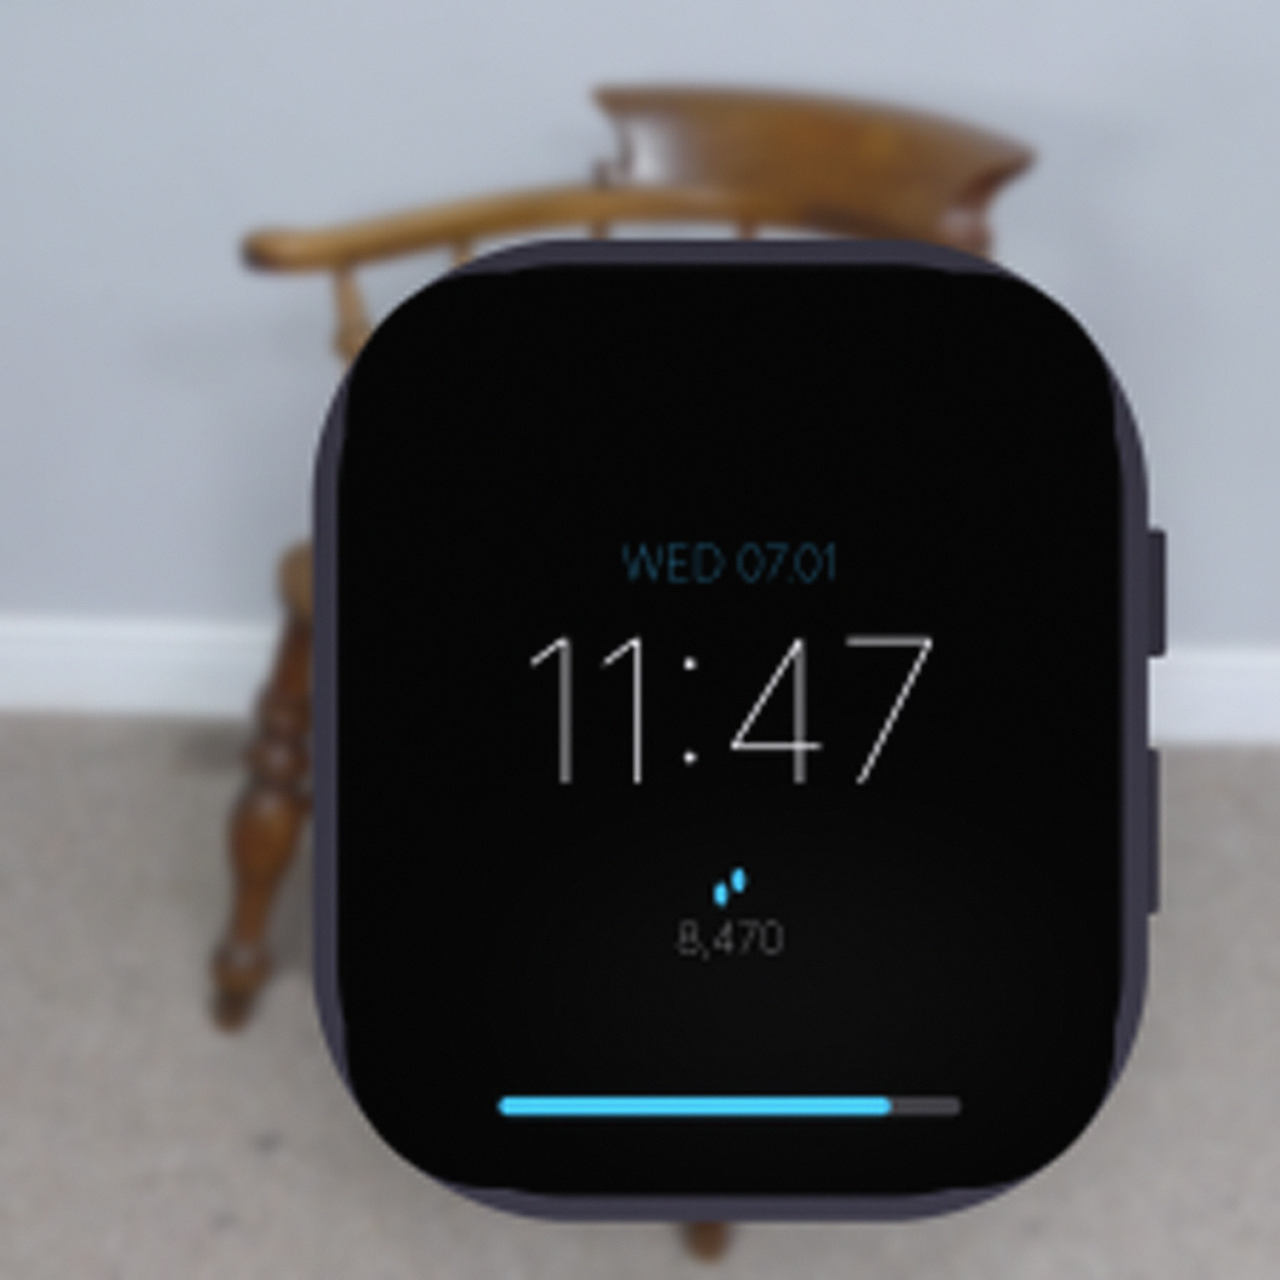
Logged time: 11 h 47 min
